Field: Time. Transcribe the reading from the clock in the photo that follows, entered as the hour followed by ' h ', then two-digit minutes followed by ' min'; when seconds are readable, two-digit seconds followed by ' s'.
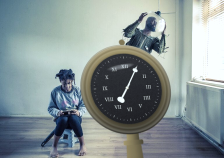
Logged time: 7 h 05 min
